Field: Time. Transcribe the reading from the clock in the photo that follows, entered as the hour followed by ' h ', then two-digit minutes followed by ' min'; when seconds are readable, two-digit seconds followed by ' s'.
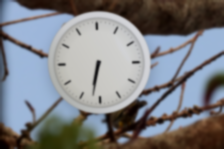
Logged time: 6 h 32 min
